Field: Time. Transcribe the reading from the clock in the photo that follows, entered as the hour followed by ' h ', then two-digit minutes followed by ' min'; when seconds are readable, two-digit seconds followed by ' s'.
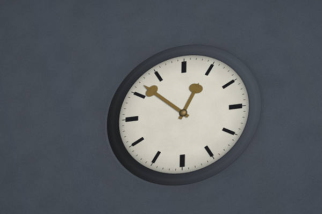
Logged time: 12 h 52 min
